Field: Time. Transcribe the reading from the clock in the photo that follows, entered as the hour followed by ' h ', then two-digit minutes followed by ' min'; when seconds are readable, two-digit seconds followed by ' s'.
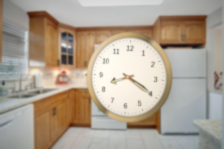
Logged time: 8 h 20 min
